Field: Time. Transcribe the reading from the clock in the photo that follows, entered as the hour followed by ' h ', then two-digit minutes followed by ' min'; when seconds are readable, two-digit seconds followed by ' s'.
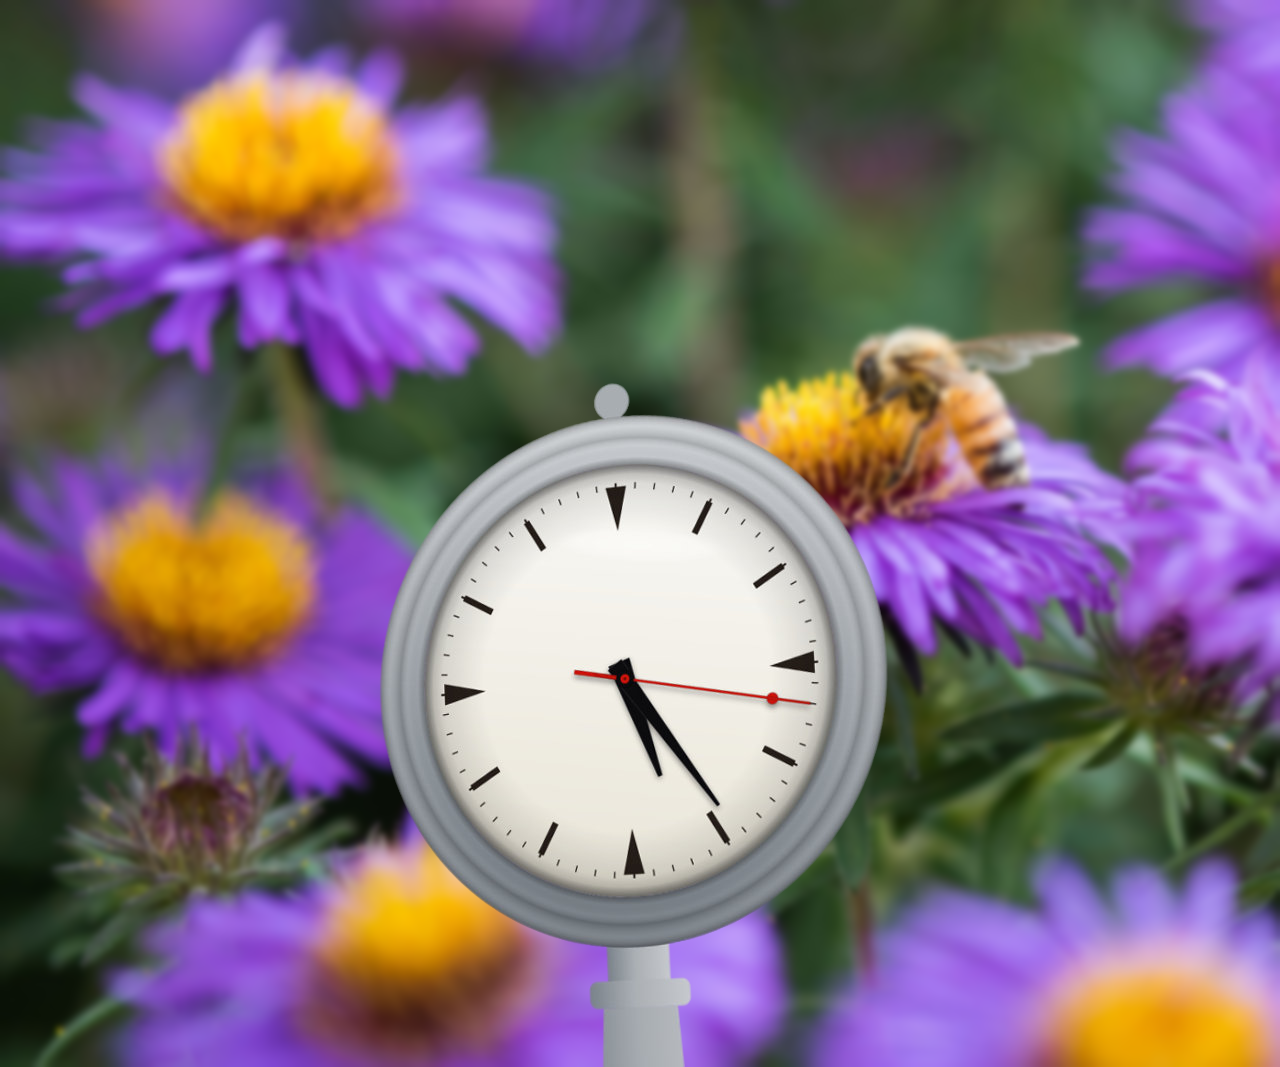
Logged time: 5 h 24 min 17 s
